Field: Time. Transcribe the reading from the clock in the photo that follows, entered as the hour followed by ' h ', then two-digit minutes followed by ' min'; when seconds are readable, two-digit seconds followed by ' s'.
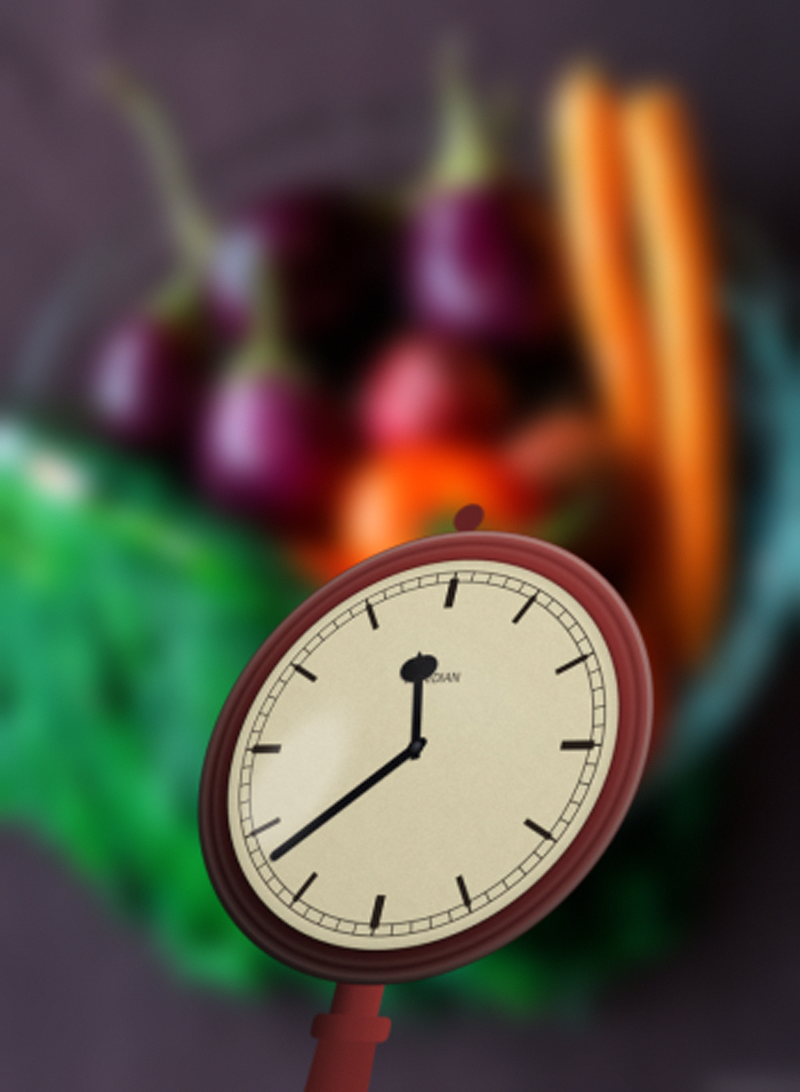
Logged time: 11 h 38 min
